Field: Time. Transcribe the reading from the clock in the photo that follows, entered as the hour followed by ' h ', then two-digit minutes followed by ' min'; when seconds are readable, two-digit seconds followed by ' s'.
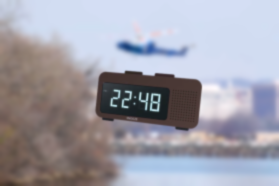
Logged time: 22 h 48 min
